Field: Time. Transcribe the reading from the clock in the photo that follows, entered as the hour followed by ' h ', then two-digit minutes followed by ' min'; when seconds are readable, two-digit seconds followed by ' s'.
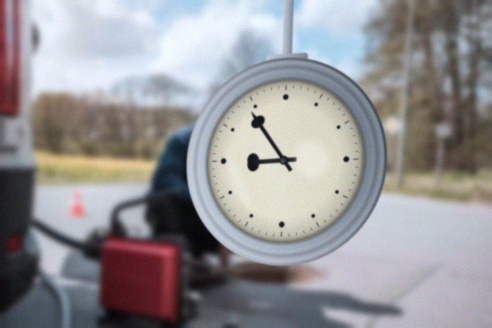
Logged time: 8 h 54 min
